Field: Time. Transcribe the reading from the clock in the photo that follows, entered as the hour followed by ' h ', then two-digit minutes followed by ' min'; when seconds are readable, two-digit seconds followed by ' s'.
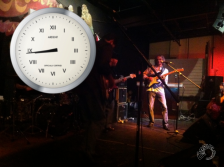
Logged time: 8 h 44 min
